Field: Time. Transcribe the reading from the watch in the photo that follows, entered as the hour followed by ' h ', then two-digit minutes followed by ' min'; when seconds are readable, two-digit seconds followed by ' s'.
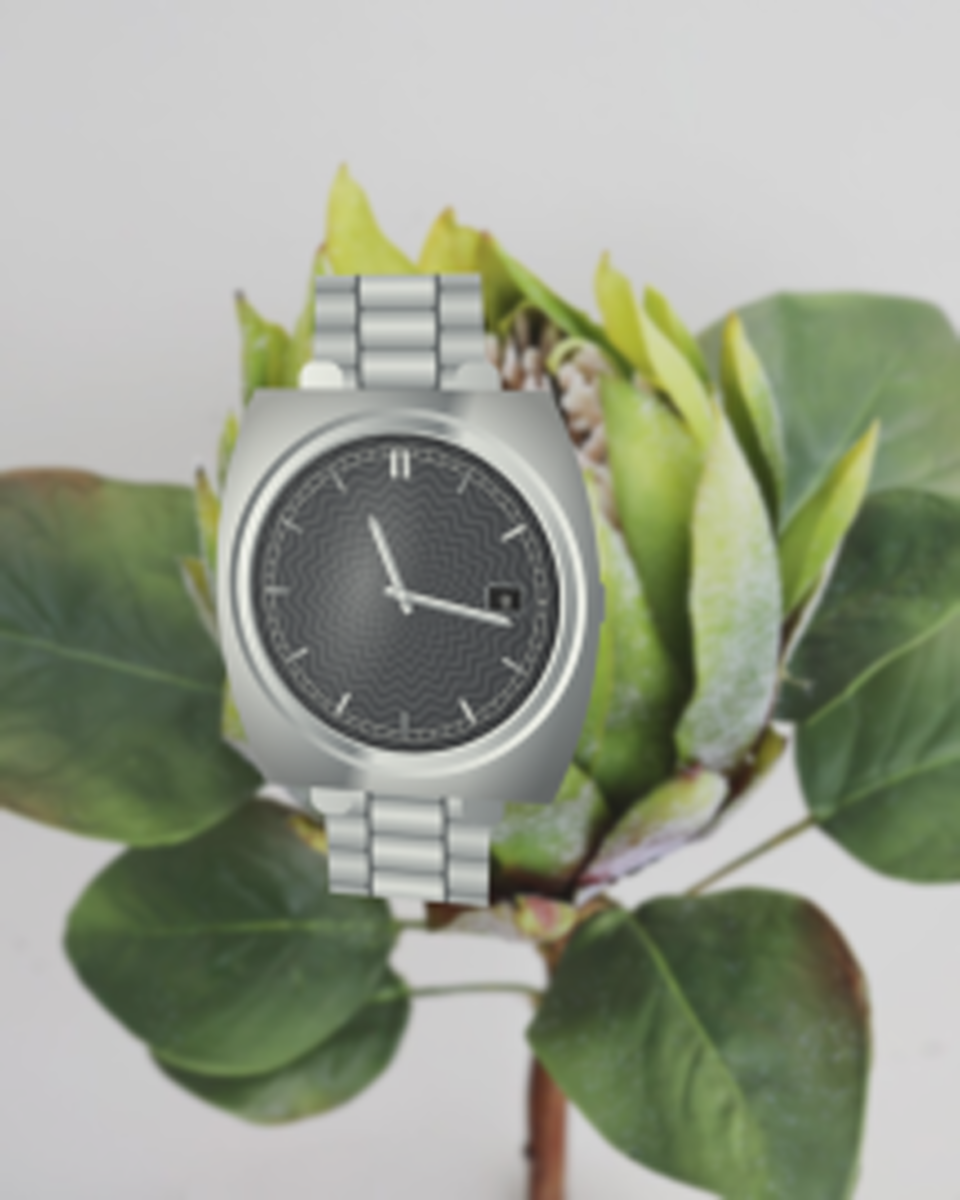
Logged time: 11 h 17 min
